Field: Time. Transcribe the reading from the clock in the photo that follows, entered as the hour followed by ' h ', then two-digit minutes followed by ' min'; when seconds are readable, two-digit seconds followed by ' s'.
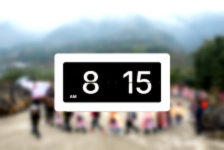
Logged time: 8 h 15 min
